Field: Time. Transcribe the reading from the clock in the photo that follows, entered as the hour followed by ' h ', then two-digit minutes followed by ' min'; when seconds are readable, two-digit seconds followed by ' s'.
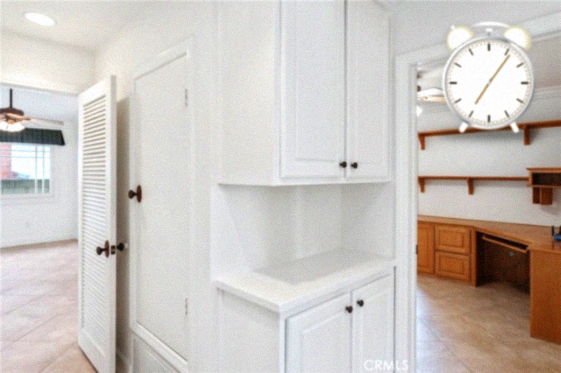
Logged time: 7 h 06 min
